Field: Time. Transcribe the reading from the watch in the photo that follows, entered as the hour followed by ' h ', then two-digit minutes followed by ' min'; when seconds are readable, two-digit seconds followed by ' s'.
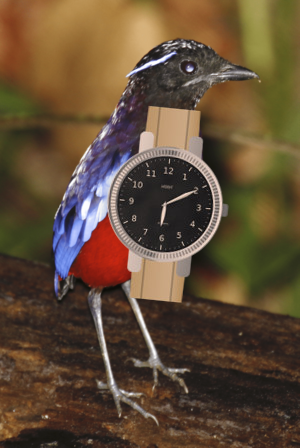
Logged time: 6 h 10 min
